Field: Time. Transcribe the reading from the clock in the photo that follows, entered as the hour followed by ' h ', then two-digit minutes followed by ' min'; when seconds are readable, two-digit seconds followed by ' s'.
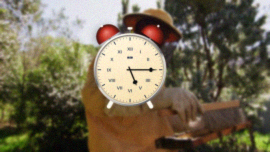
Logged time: 5 h 15 min
